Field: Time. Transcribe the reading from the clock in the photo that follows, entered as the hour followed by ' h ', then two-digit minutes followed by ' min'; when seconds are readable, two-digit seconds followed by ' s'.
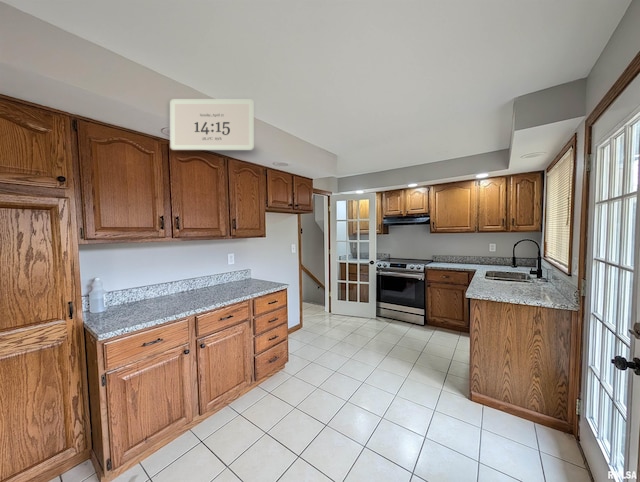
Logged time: 14 h 15 min
